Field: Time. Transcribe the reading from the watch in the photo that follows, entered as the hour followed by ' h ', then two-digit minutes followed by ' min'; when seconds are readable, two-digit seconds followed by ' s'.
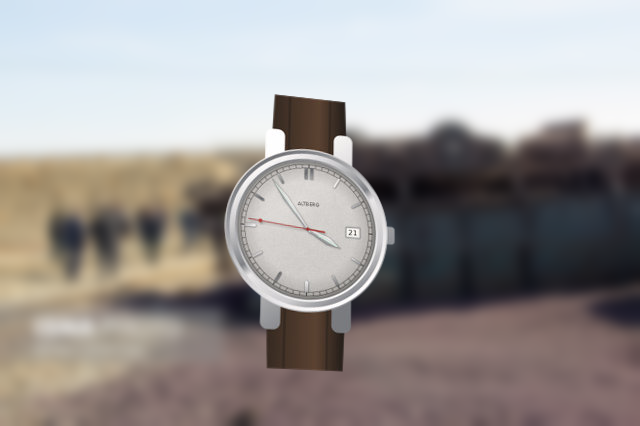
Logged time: 3 h 53 min 46 s
